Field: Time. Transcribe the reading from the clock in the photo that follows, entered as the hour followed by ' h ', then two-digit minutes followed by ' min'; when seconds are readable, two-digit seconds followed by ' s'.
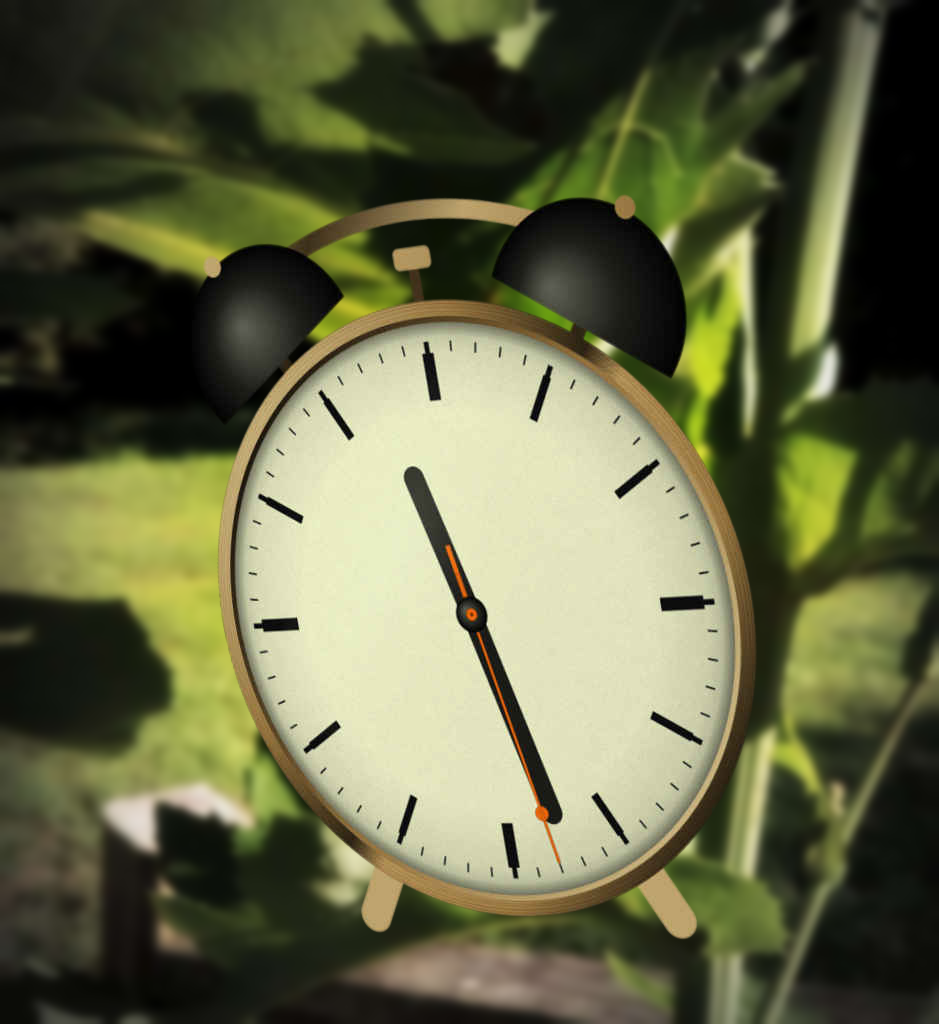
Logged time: 11 h 27 min 28 s
